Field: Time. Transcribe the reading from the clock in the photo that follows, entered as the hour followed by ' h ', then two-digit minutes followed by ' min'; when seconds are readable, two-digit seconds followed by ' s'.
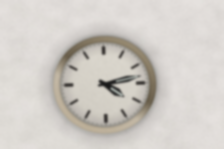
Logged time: 4 h 13 min
